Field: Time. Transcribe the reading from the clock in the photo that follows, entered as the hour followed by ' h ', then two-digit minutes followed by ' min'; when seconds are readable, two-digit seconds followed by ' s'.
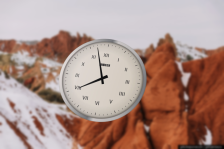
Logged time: 7 h 57 min
